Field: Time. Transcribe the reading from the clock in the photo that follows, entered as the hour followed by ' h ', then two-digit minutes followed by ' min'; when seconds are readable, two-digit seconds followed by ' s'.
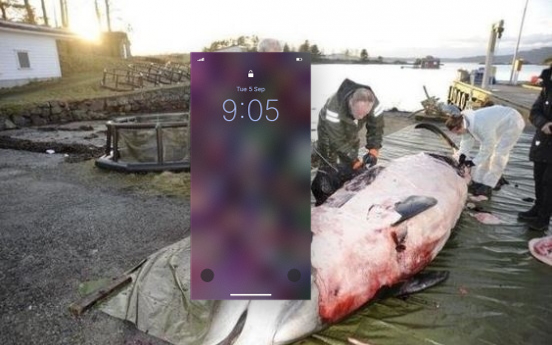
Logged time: 9 h 05 min
